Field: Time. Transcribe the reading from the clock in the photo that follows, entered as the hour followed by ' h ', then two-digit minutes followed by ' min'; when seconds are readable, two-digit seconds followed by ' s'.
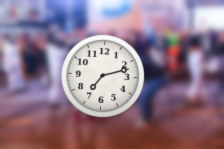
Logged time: 7 h 12 min
